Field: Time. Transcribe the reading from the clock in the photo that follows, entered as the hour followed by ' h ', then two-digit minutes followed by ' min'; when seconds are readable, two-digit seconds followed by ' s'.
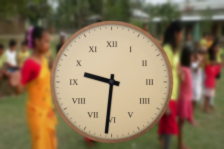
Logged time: 9 h 31 min
